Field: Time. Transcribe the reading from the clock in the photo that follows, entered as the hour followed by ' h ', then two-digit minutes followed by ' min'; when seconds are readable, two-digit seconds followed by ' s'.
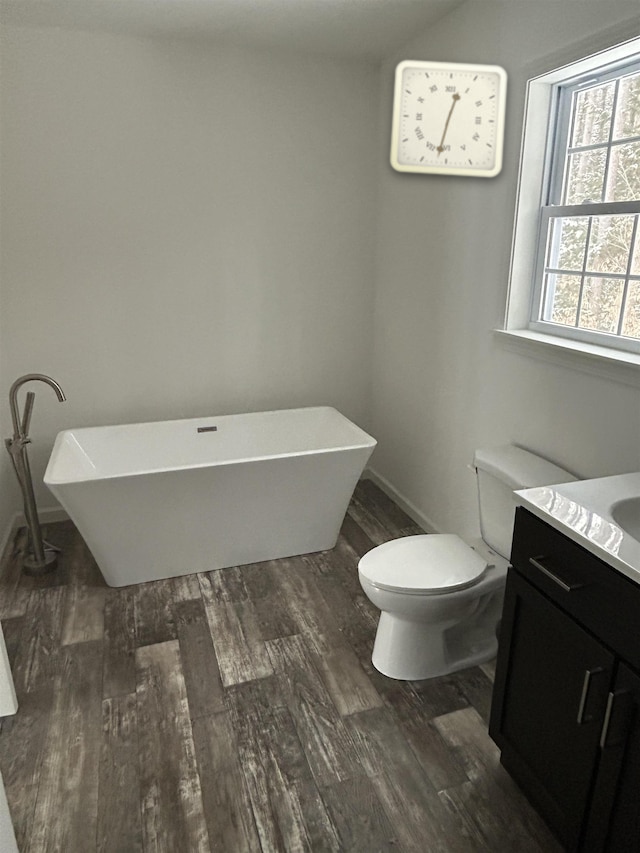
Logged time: 12 h 32 min
